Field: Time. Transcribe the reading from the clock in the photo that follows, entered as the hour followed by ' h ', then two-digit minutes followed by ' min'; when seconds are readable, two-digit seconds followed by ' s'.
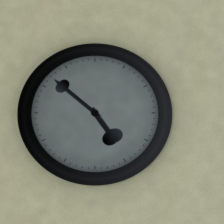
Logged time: 4 h 52 min
